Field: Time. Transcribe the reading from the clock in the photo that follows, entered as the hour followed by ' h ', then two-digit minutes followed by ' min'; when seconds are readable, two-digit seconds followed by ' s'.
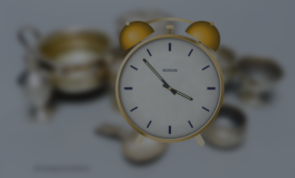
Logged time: 3 h 53 min
